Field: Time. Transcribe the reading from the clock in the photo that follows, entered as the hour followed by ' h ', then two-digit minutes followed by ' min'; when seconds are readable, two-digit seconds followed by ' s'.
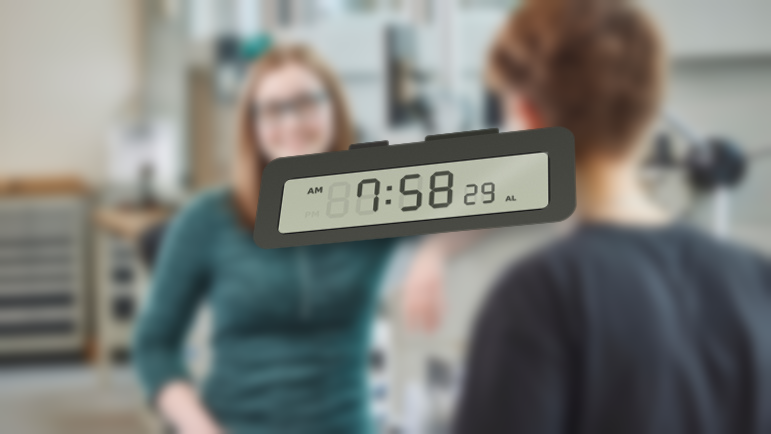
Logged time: 7 h 58 min 29 s
